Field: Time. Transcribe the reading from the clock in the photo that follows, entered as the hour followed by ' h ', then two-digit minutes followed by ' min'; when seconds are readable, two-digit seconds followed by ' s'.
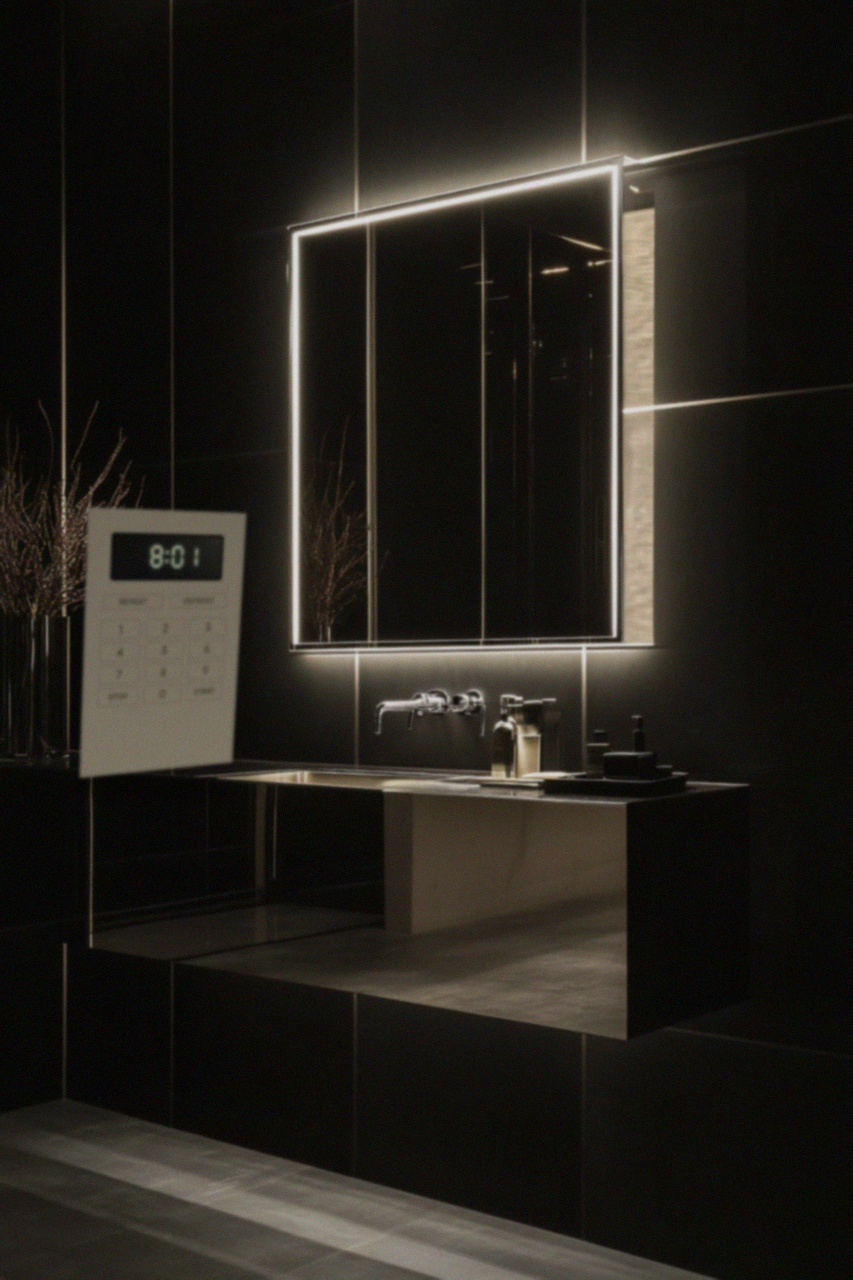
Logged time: 8 h 01 min
